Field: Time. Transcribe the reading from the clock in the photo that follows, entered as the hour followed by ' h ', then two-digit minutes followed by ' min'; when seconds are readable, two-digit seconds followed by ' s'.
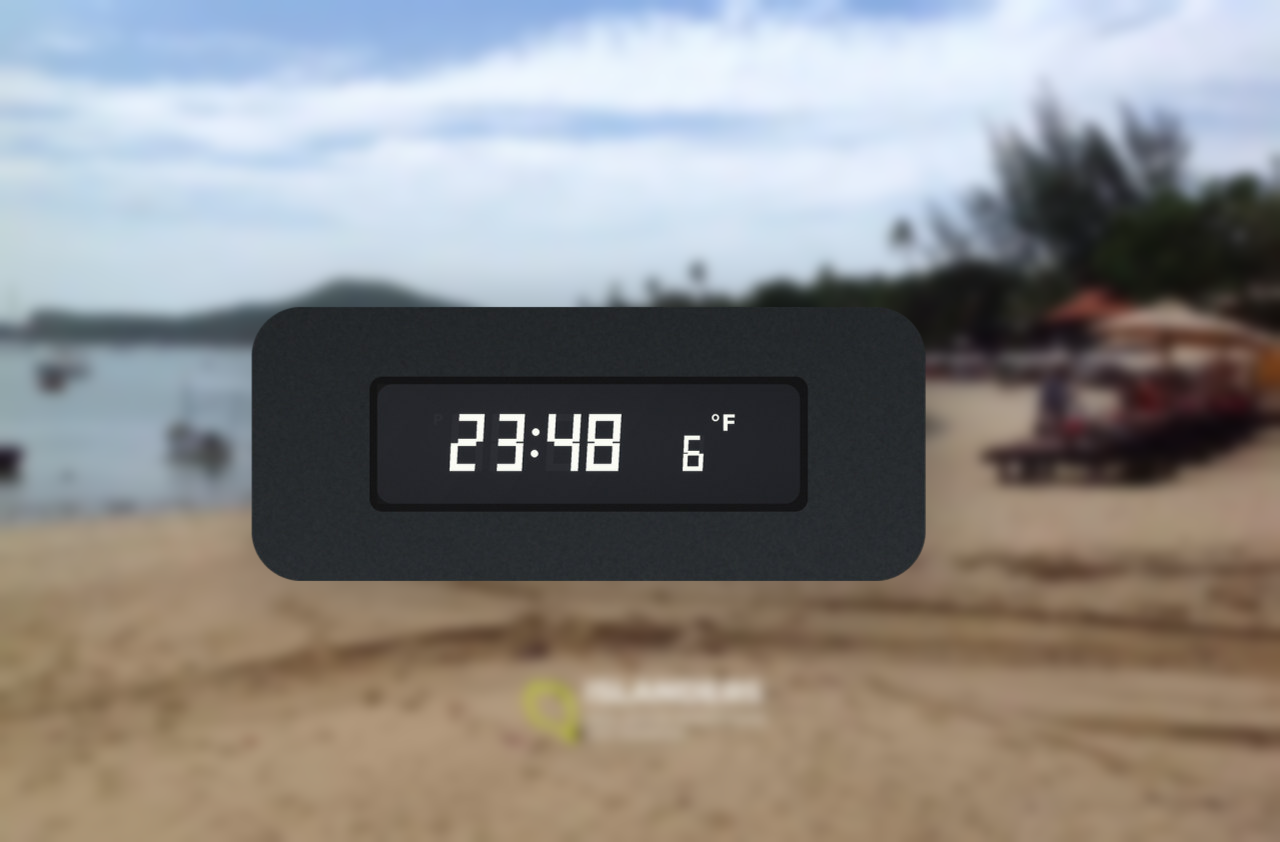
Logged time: 23 h 48 min
